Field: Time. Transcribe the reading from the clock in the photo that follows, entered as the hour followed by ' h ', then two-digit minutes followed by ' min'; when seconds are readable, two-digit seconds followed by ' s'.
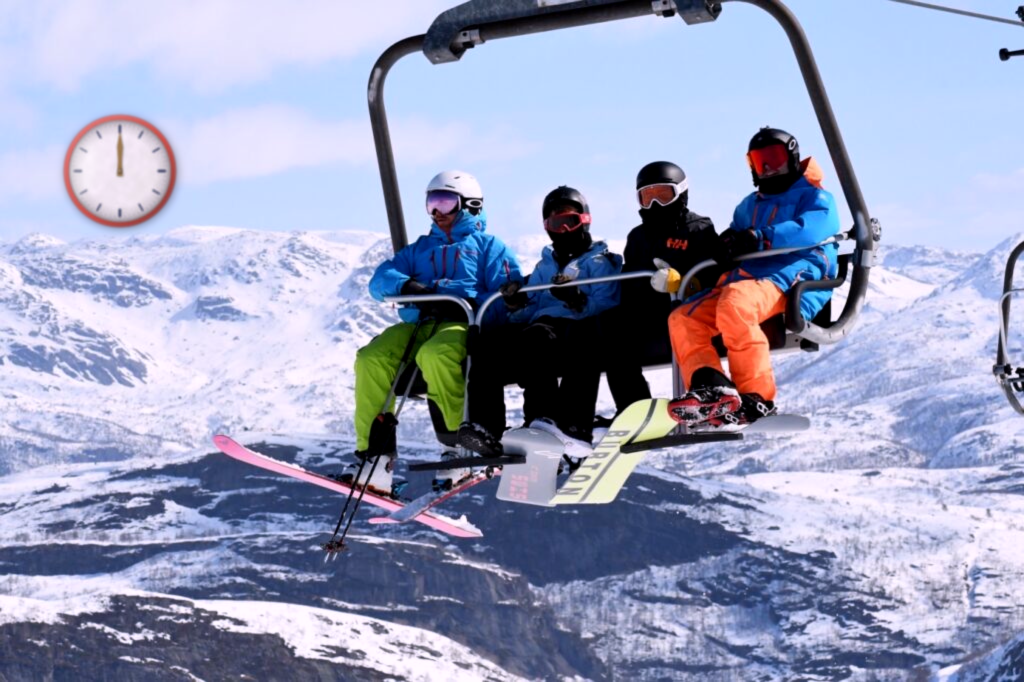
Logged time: 12 h 00 min
